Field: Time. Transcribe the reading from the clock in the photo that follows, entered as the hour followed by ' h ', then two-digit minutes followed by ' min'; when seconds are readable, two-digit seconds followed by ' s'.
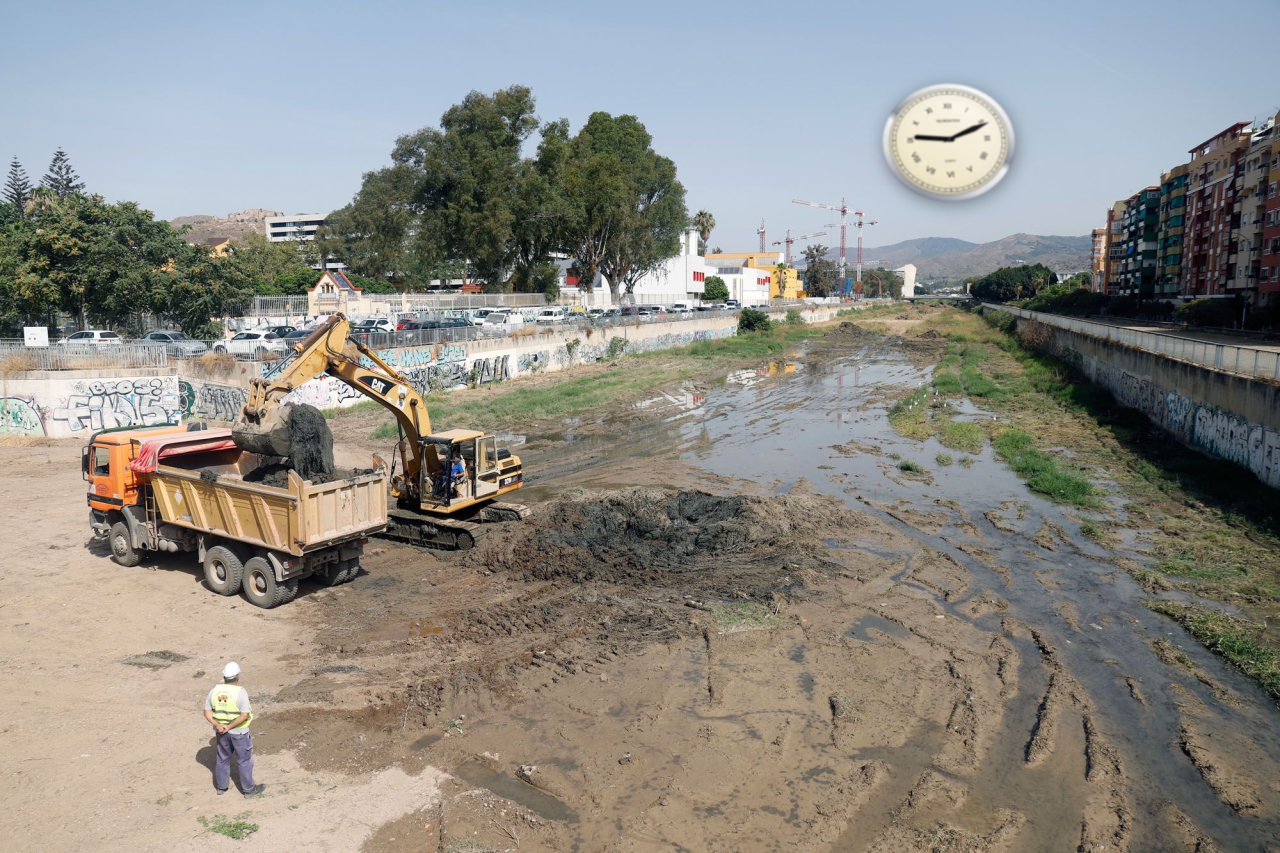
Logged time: 9 h 11 min
